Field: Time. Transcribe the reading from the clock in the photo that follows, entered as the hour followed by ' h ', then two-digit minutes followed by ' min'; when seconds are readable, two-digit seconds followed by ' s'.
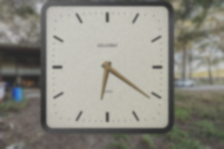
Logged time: 6 h 21 min
